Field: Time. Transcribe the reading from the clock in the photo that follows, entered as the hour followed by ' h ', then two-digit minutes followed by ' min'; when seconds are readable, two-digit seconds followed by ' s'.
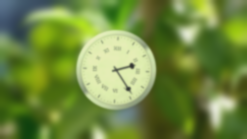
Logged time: 2 h 24 min
